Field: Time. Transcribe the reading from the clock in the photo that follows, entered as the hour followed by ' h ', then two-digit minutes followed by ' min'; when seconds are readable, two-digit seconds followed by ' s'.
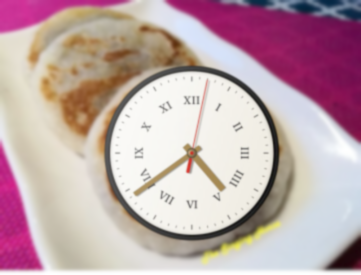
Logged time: 4 h 39 min 02 s
